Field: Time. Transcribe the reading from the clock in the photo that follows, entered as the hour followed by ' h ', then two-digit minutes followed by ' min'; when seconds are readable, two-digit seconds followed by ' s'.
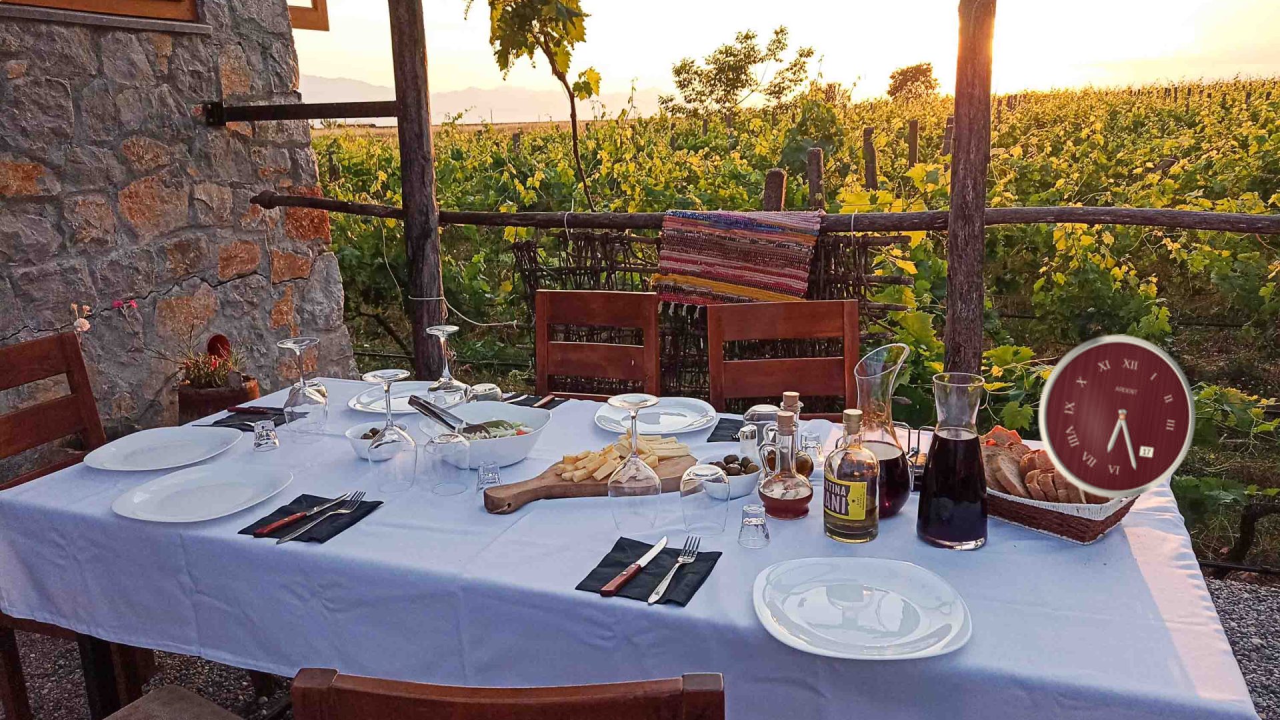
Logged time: 6 h 26 min
